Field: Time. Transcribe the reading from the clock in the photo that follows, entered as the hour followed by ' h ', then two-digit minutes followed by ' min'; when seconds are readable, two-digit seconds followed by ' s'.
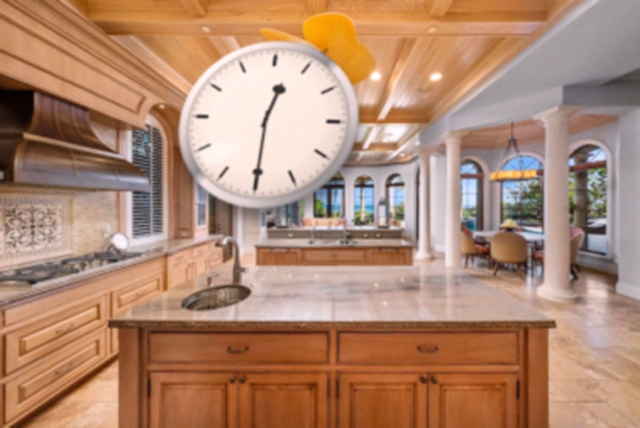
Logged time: 12 h 30 min
